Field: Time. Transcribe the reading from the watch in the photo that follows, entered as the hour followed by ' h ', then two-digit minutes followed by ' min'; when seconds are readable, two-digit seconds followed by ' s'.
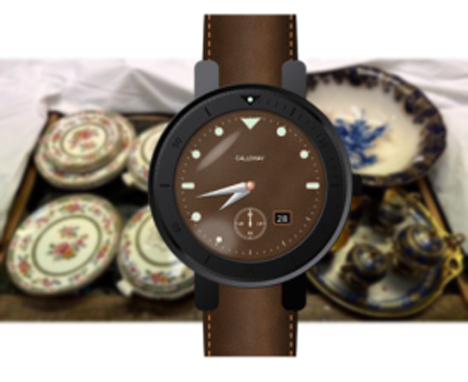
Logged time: 7 h 43 min
